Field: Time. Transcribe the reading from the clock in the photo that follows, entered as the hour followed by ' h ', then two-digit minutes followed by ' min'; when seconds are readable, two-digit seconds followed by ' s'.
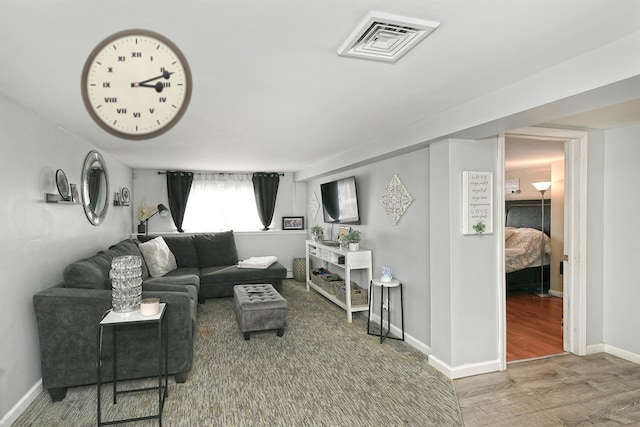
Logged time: 3 h 12 min
